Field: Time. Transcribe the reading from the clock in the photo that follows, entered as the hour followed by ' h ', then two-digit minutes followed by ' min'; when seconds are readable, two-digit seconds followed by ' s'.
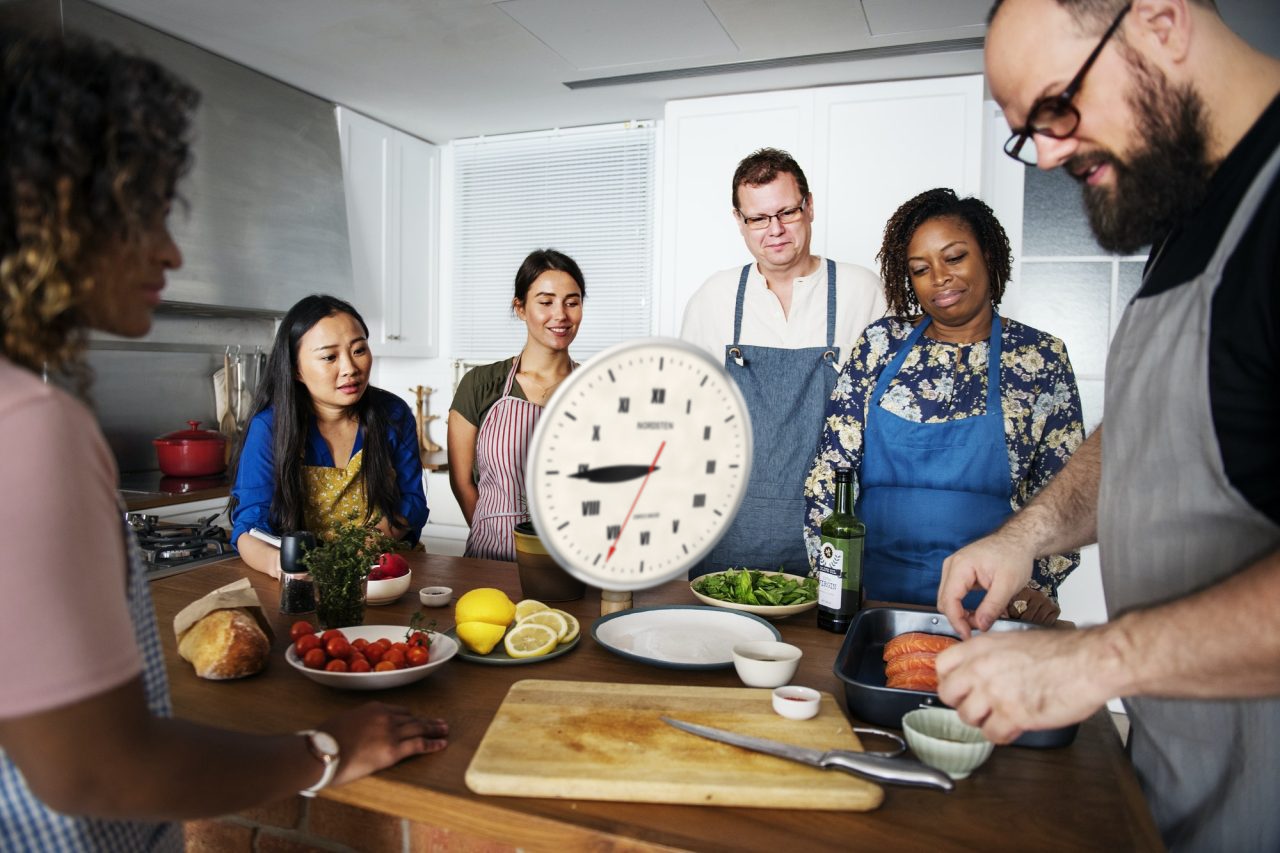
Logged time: 8 h 44 min 34 s
